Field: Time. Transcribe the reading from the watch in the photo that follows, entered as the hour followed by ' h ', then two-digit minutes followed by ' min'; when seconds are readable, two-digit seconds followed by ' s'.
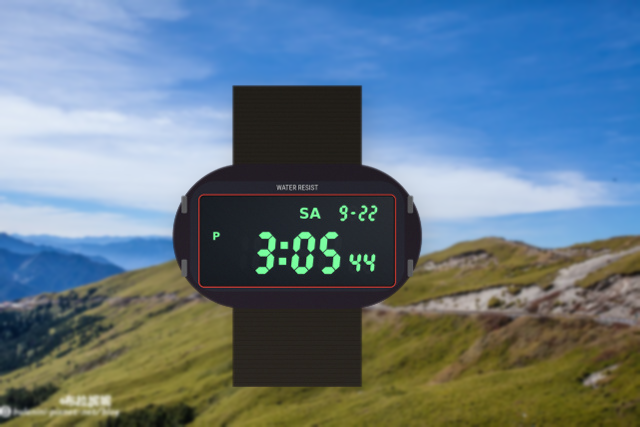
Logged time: 3 h 05 min 44 s
